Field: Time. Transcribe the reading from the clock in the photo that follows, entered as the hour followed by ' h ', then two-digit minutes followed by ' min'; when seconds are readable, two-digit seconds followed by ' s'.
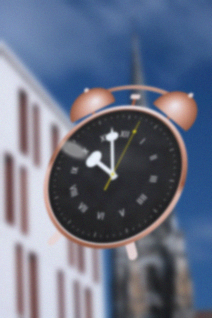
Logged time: 9 h 57 min 02 s
